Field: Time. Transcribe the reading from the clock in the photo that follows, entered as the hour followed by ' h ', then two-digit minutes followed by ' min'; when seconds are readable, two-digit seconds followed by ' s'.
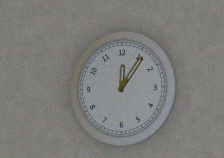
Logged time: 12 h 06 min
